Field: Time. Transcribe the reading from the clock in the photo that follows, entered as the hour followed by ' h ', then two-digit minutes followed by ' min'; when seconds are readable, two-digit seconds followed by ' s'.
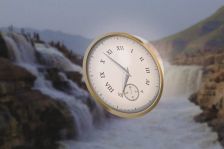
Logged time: 6 h 53 min
